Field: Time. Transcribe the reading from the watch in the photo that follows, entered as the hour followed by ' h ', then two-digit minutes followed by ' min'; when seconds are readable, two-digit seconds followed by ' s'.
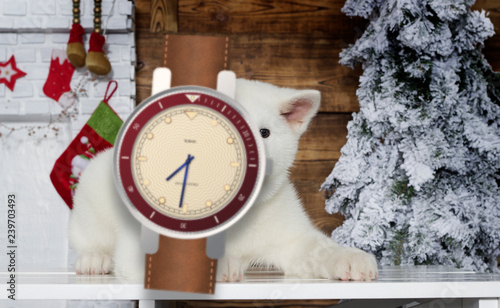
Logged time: 7 h 31 min
